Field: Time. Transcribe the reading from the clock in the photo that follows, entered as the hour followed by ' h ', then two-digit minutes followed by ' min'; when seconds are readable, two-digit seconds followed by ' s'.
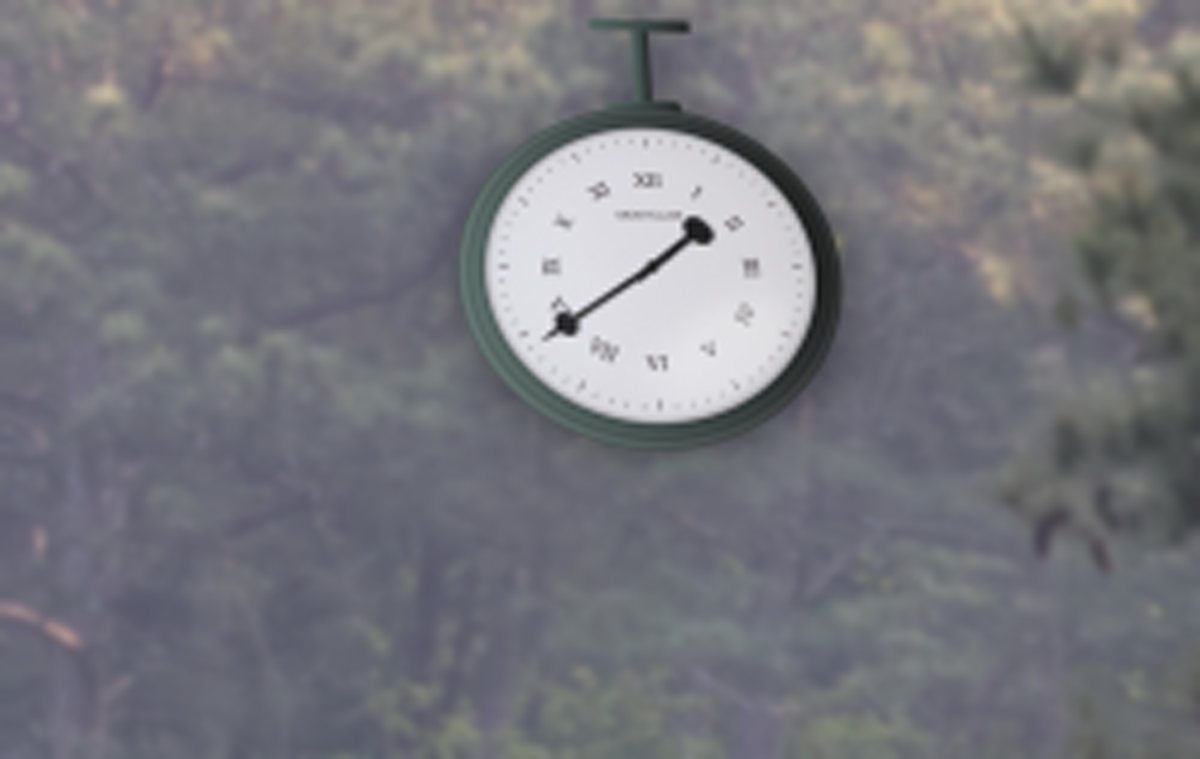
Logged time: 1 h 39 min
